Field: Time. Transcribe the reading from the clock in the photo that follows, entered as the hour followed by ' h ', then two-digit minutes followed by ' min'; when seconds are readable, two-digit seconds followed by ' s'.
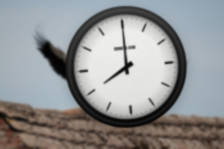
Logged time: 8 h 00 min
